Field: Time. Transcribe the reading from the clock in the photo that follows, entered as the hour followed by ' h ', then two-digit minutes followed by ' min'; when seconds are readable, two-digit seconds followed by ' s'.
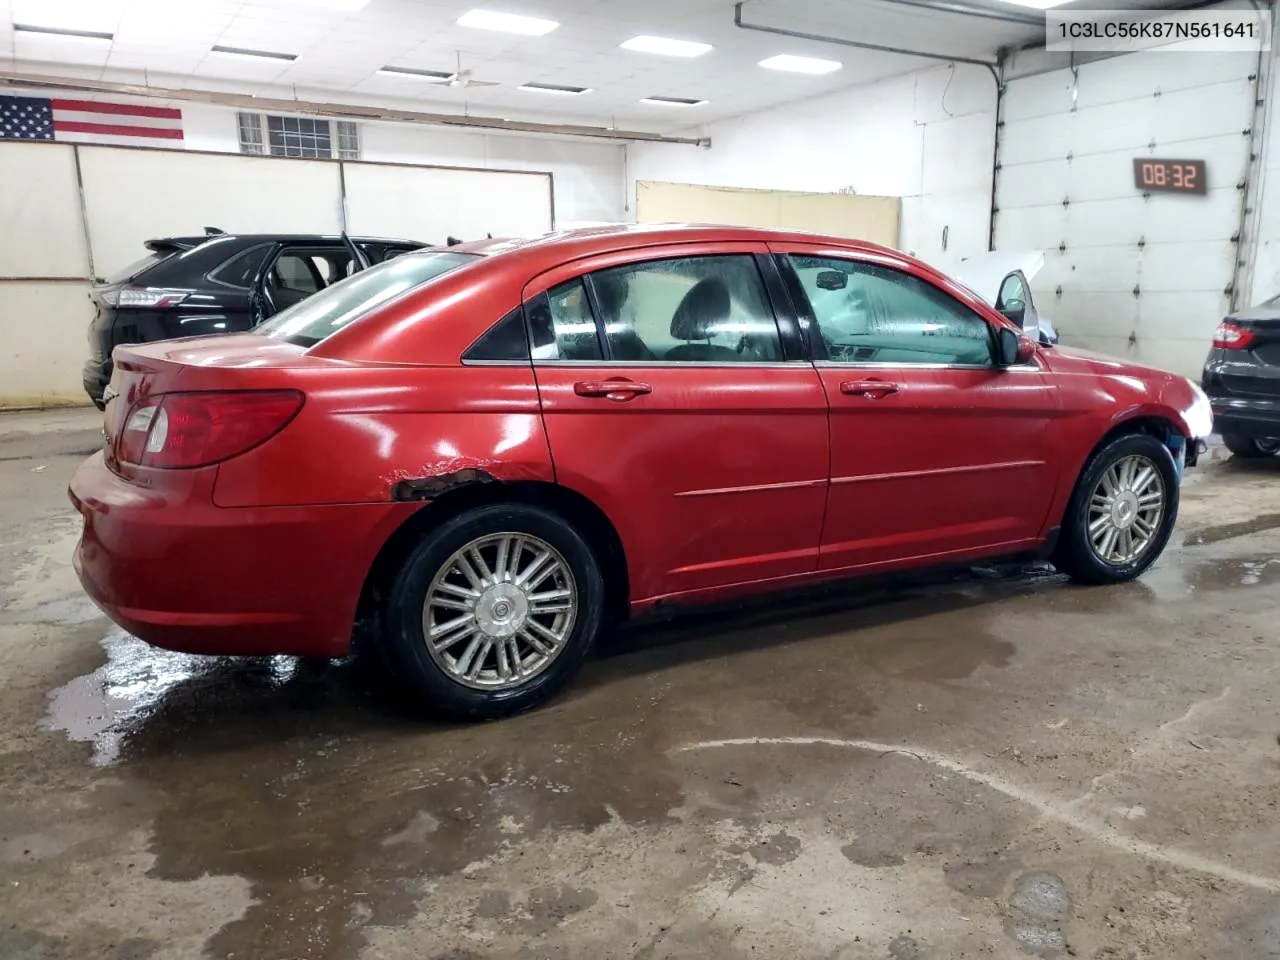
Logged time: 8 h 32 min
